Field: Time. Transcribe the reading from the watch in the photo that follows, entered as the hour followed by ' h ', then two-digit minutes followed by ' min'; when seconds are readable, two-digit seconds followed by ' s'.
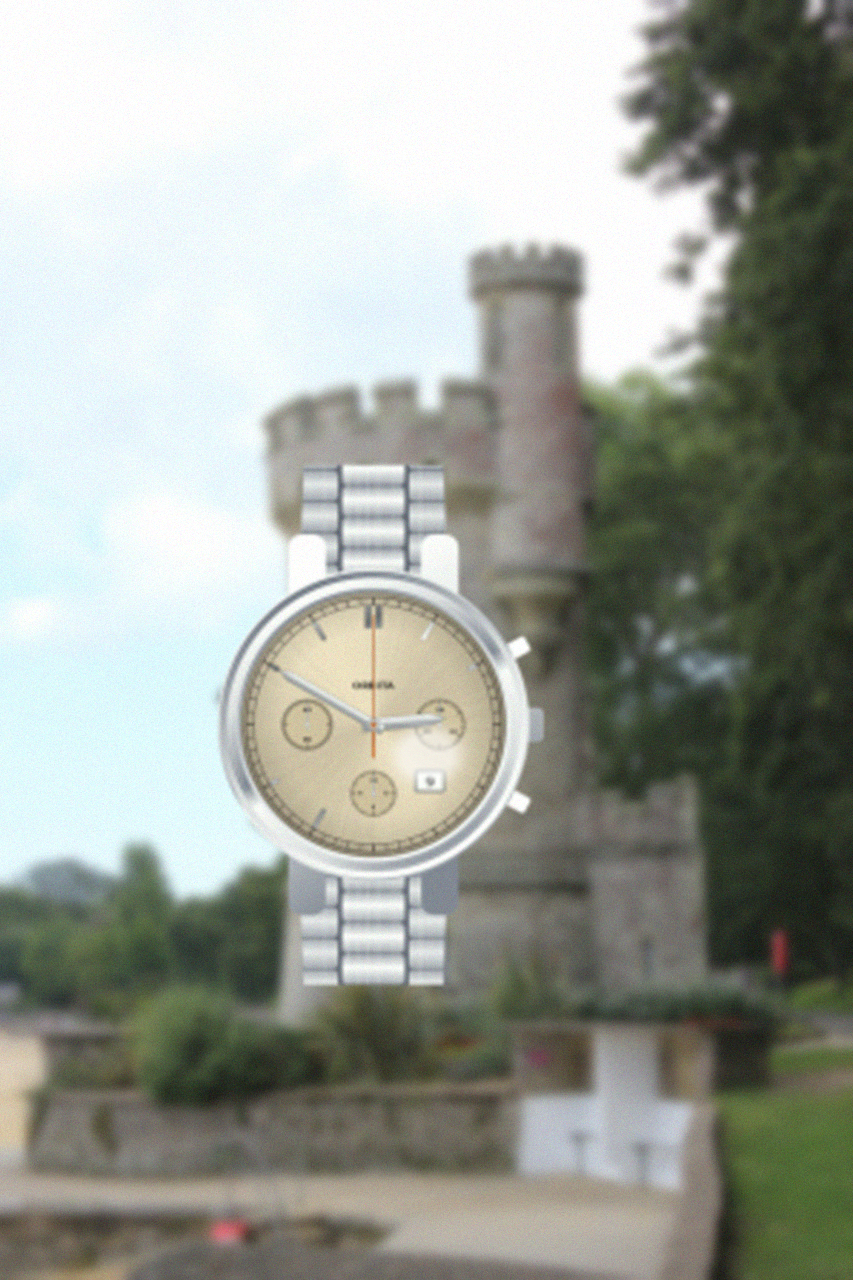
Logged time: 2 h 50 min
